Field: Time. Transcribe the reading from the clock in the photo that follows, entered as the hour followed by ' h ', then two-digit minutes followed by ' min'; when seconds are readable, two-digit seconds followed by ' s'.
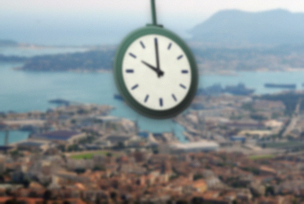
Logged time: 10 h 00 min
